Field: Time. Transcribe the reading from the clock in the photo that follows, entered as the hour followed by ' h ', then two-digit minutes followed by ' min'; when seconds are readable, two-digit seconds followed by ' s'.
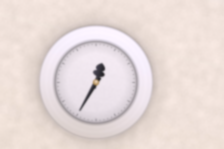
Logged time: 12 h 35 min
